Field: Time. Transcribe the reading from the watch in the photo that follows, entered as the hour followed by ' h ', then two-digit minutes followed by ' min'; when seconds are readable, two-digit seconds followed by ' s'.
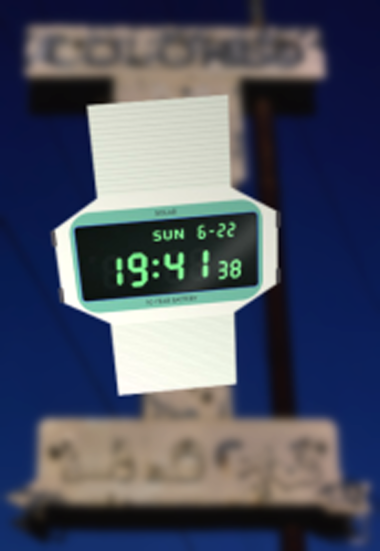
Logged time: 19 h 41 min 38 s
